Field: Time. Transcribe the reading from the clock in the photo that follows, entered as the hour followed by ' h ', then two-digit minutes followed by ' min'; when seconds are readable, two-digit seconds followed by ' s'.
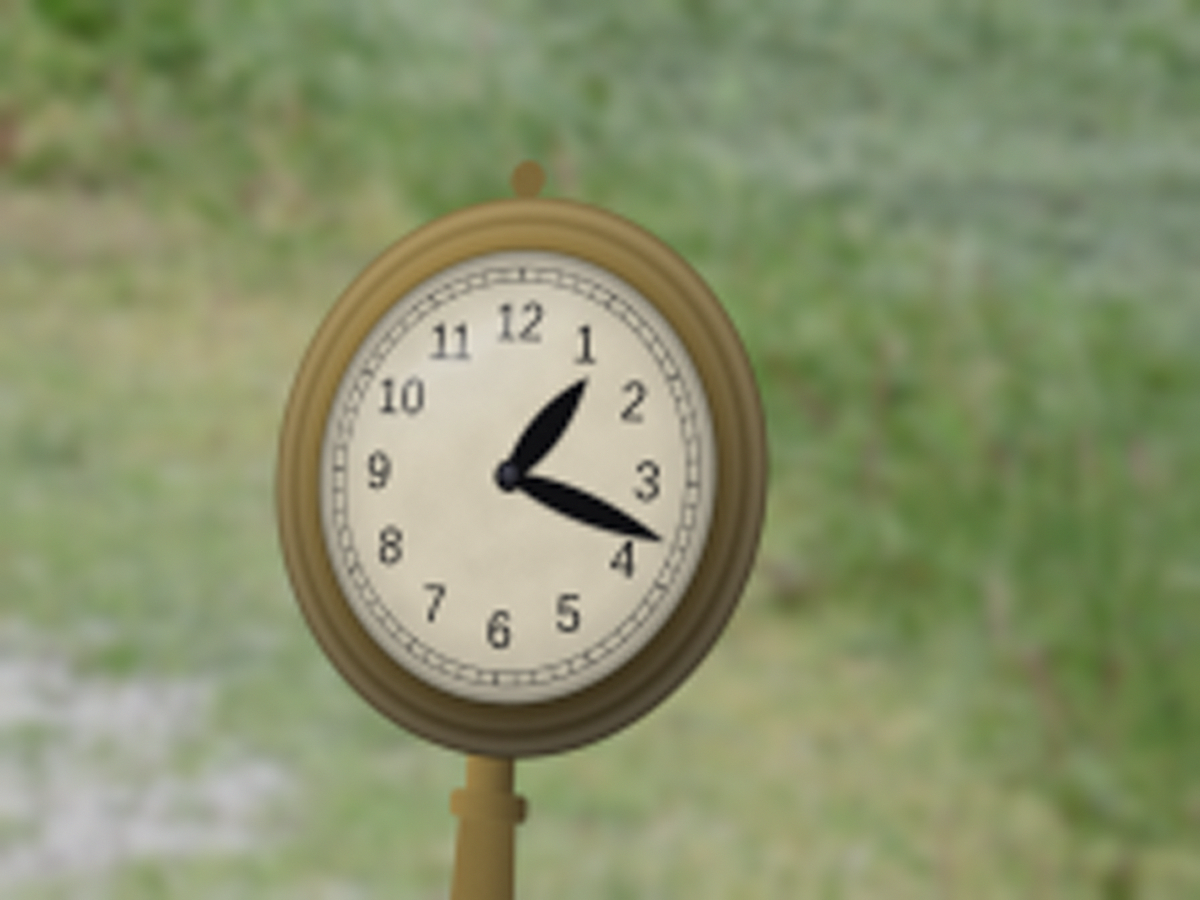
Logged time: 1 h 18 min
